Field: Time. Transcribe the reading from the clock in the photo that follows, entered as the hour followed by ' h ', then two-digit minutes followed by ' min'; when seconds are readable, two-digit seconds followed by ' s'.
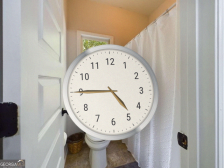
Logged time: 4 h 45 min
